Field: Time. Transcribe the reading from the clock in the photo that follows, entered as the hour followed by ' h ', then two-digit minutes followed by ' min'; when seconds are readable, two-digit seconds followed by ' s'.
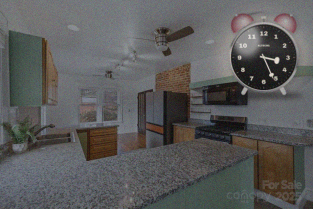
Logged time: 3 h 26 min
